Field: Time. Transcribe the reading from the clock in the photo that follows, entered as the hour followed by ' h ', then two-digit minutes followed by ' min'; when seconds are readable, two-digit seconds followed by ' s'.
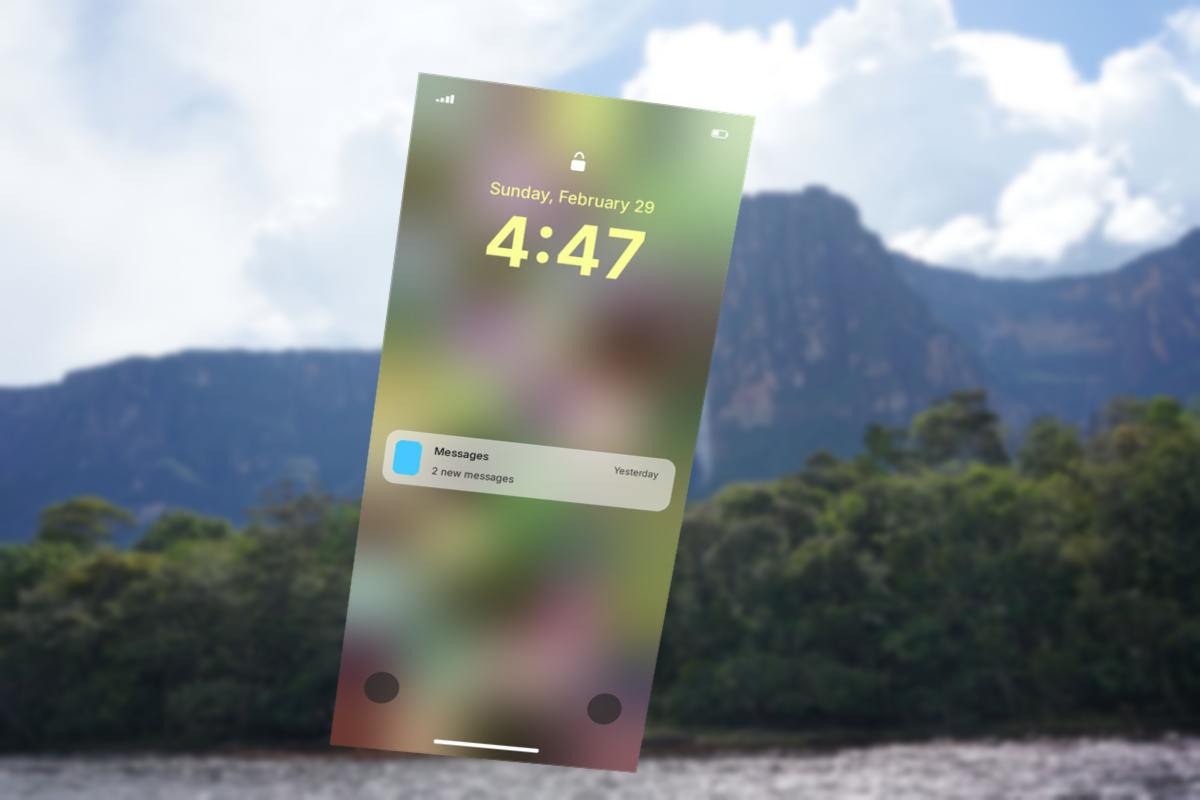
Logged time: 4 h 47 min
